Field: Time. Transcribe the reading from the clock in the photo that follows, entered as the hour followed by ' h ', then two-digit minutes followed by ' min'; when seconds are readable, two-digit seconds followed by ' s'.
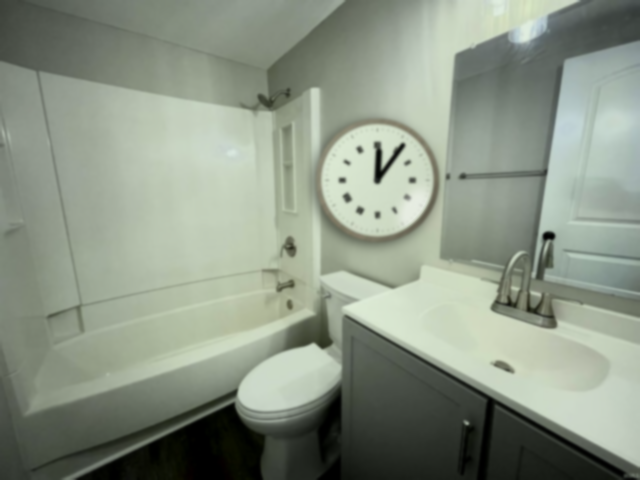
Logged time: 12 h 06 min
